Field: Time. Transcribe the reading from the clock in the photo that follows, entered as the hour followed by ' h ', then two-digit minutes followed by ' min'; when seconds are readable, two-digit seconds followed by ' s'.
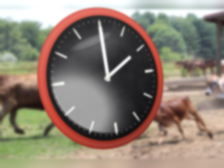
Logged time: 2 h 00 min
